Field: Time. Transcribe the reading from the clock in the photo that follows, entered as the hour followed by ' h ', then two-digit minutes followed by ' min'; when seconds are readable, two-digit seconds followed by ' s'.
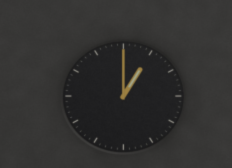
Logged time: 1 h 00 min
